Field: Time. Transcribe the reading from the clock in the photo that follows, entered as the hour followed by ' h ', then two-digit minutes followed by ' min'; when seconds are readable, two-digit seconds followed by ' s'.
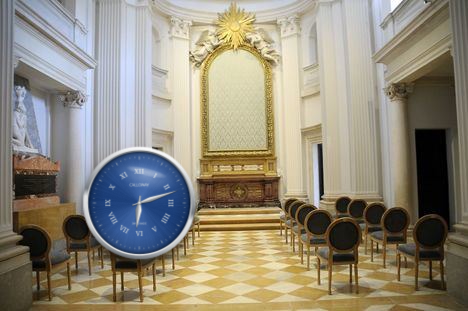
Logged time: 6 h 12 min
